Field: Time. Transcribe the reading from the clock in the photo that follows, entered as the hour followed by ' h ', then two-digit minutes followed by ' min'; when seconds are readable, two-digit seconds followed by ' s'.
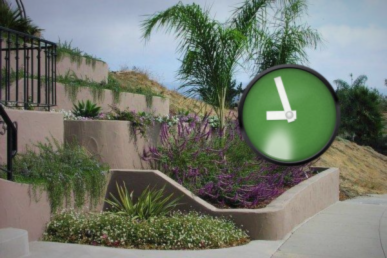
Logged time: 8 h 57 min
